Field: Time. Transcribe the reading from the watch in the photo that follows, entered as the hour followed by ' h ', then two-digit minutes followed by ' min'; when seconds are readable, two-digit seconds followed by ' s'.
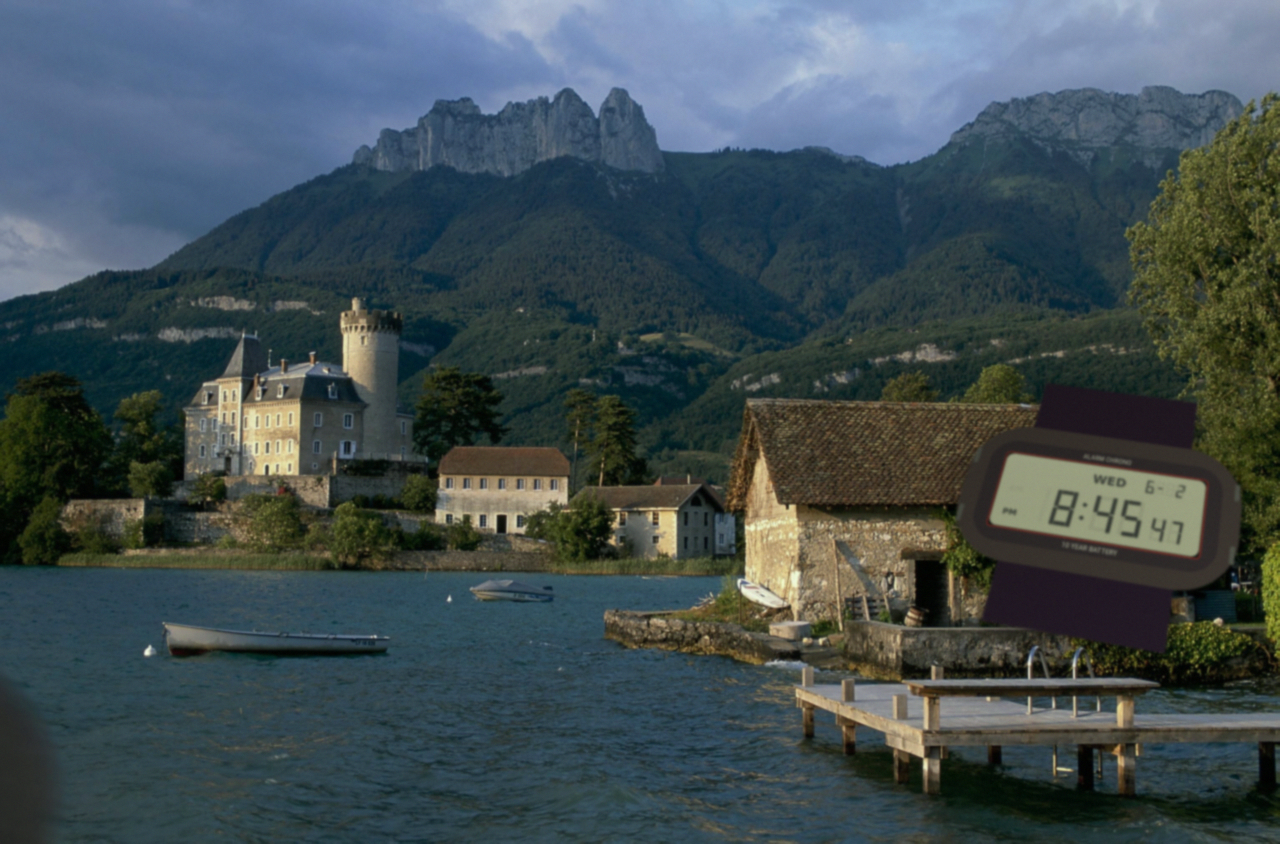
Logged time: 8 h 45 min 47 s
